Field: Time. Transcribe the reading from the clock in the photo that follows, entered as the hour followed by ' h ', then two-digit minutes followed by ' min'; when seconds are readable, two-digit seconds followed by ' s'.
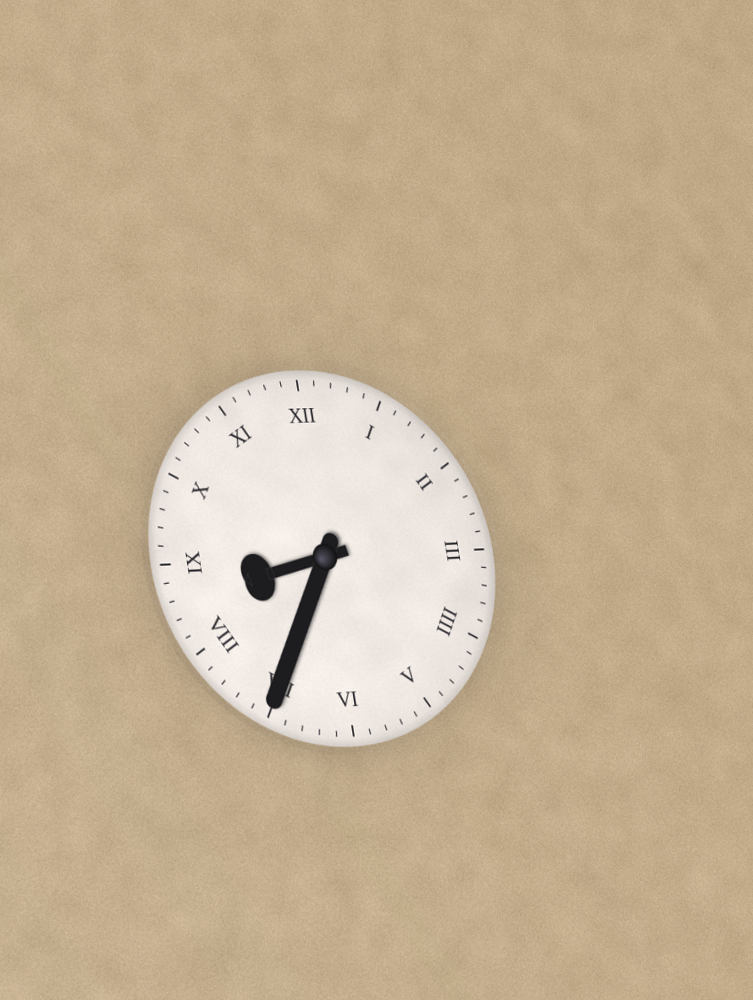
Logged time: 8 h 35 min
